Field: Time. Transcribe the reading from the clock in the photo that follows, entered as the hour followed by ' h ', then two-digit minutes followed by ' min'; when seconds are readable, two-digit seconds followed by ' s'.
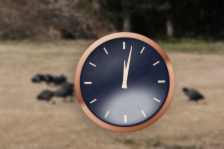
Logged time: 12 h 02 min
